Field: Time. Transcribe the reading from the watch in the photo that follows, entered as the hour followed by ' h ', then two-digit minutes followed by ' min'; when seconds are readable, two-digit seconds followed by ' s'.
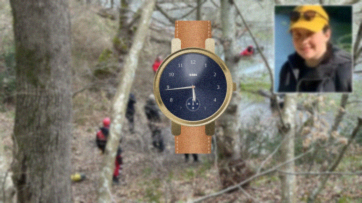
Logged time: 5 h 44 min
